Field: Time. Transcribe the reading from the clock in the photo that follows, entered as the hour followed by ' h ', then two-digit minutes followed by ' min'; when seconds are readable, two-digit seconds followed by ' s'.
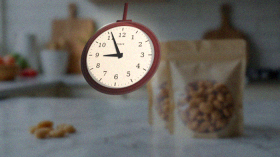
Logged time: 8 h 56 min
